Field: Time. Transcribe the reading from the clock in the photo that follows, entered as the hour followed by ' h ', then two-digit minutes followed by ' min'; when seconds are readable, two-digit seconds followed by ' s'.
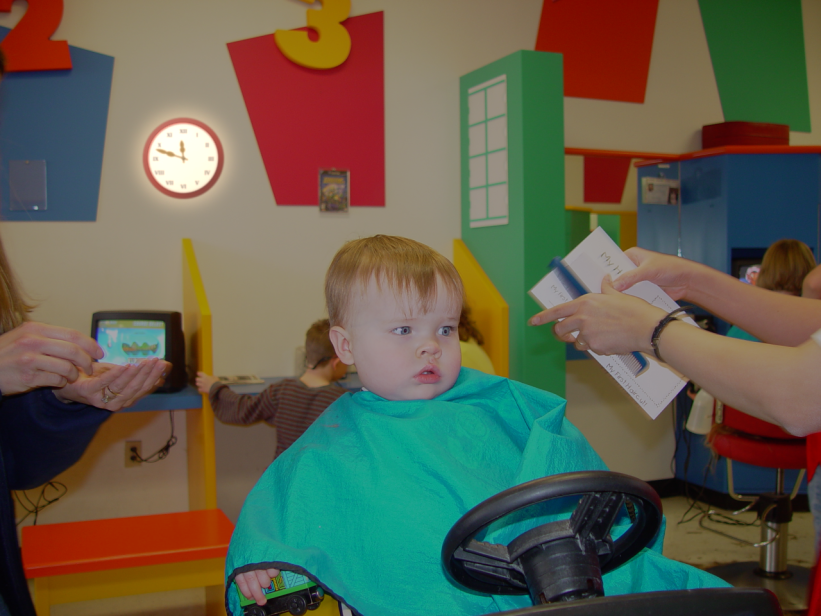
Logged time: 11 h 48 min
